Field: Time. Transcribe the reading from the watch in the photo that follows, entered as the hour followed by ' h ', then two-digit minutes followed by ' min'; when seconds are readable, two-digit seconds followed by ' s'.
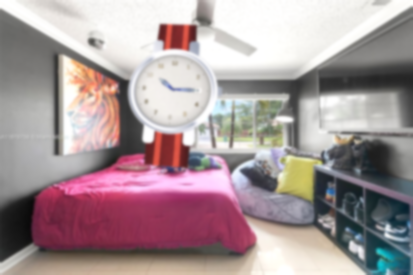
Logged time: 10 h 15 min
